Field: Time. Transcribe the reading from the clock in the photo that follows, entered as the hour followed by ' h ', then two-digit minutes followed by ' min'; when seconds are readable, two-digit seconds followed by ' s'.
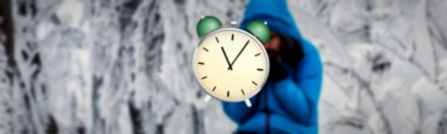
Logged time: 11 h 05 min
